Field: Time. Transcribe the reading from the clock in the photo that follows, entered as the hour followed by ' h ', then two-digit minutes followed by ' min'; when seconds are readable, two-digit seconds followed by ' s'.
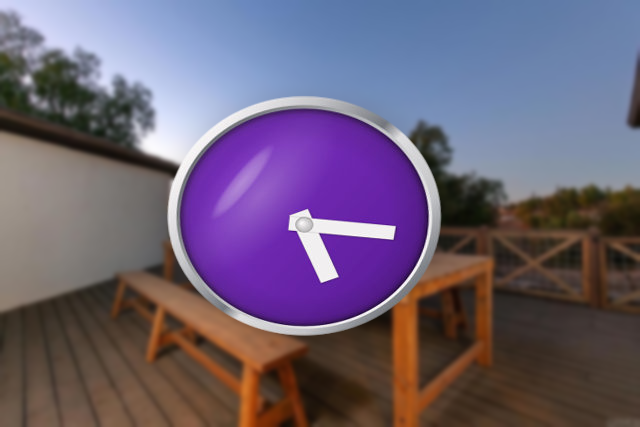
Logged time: 5 h 16 min
